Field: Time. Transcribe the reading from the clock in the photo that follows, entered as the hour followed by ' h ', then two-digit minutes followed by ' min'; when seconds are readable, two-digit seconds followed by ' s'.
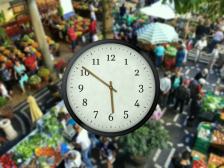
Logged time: 5 h 51 min
